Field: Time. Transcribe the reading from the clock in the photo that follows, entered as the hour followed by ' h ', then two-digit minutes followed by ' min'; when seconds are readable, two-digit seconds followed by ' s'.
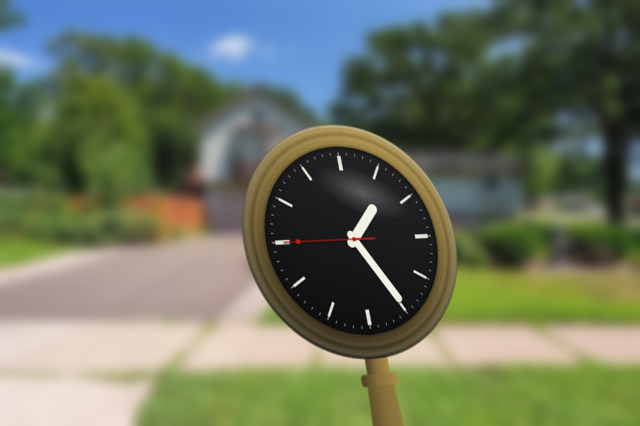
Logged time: 1 h 24 min 45 s
